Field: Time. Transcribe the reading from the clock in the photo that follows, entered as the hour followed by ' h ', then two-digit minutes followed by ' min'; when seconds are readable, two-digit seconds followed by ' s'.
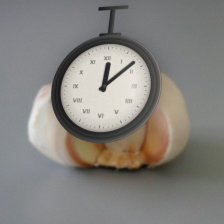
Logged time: 12 h 08 min
